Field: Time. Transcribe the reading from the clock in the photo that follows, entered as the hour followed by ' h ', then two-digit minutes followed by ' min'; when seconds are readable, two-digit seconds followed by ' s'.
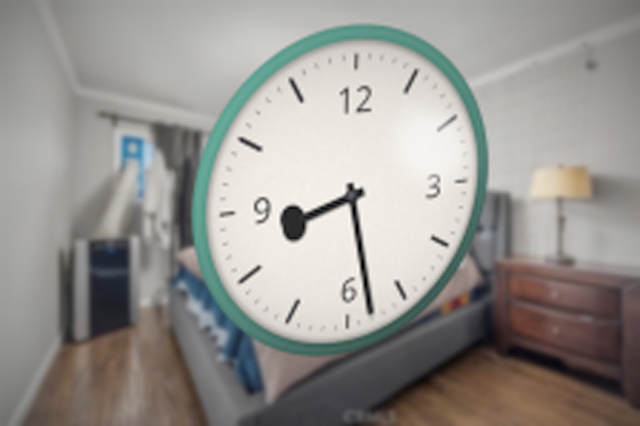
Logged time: 8 h 28 min
